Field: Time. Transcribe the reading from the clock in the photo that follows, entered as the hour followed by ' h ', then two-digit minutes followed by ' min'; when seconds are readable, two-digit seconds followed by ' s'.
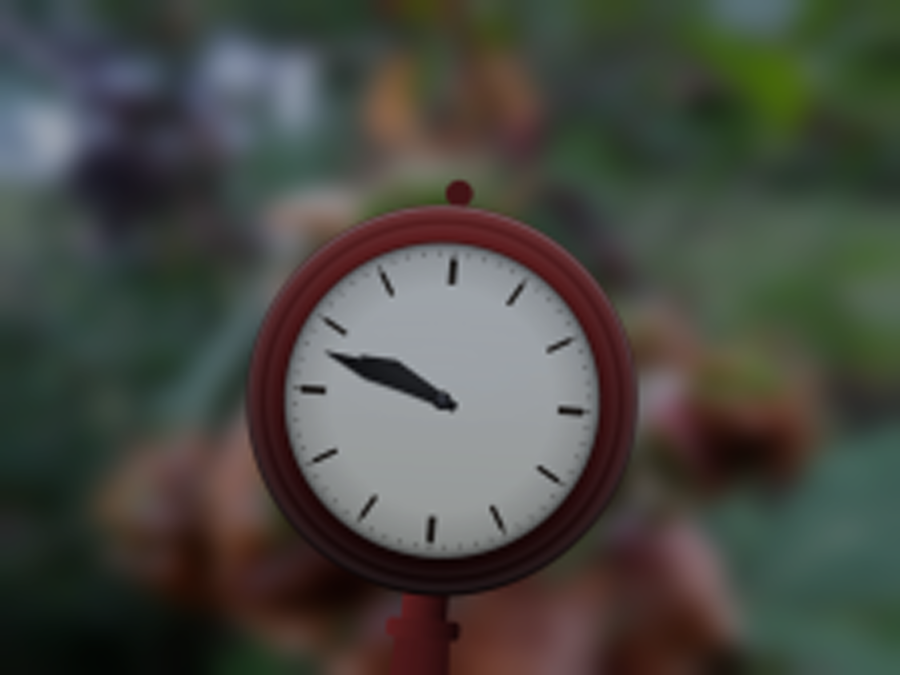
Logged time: 9 h 48 min
